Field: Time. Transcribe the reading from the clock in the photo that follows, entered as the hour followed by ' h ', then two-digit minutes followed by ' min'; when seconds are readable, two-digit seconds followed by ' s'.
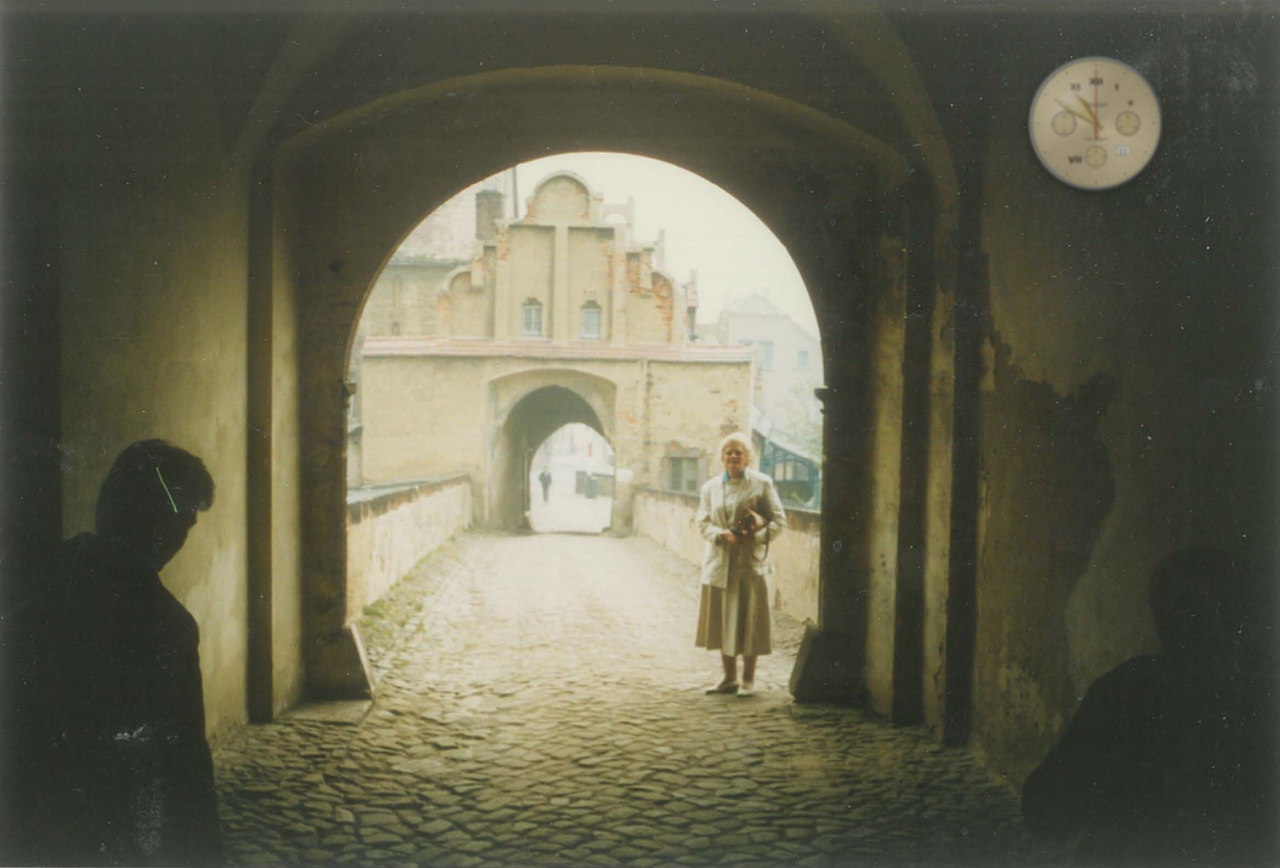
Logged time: 10 h 50 min
